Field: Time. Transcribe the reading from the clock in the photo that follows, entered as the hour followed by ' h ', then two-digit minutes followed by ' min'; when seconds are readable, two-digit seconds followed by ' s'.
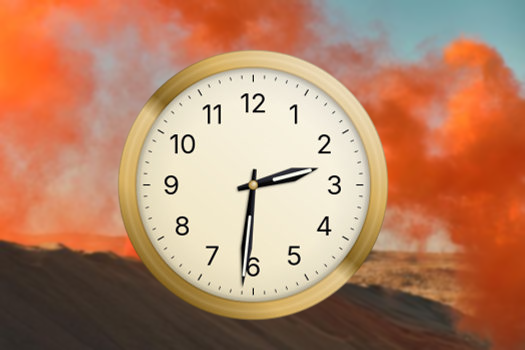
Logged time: 2 h 31 min
